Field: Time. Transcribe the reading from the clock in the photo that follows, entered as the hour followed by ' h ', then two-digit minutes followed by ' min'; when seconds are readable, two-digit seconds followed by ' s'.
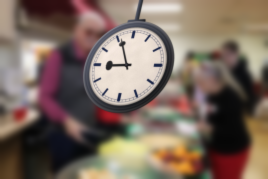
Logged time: 8 h 56 min
